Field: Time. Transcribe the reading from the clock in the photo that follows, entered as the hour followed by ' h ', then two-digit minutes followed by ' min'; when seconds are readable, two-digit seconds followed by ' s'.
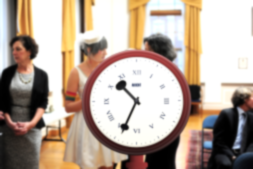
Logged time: 10 h 34 min
